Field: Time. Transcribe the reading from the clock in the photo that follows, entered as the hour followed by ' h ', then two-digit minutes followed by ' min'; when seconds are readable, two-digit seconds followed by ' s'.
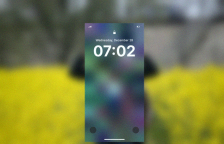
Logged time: 7 h 02 min
